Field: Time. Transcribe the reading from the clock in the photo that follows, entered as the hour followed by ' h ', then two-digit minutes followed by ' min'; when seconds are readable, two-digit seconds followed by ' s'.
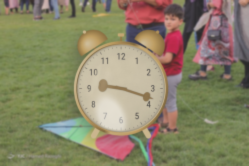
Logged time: 9 h 18 min
